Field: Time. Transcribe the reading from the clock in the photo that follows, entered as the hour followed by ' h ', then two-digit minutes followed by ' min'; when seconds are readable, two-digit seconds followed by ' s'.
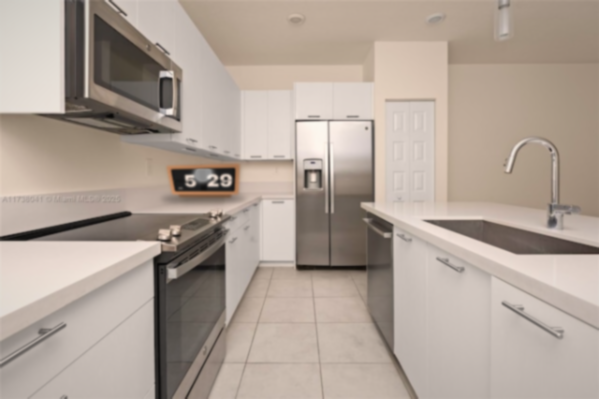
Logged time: 5 h 29 min
